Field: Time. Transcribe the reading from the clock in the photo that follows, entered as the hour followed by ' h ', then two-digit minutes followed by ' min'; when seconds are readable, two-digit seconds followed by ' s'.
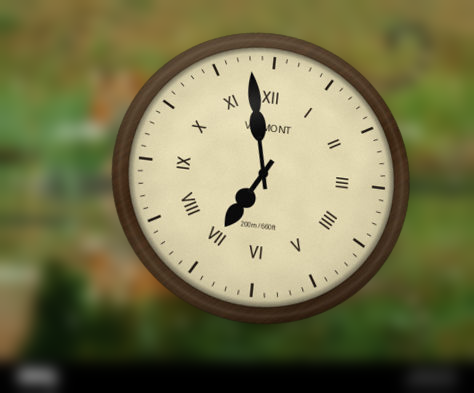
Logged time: 6 h 58 min
